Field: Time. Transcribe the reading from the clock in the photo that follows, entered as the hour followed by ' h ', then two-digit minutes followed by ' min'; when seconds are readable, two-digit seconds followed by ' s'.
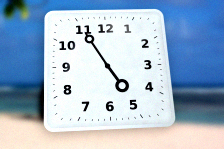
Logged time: 4 h 55 min
